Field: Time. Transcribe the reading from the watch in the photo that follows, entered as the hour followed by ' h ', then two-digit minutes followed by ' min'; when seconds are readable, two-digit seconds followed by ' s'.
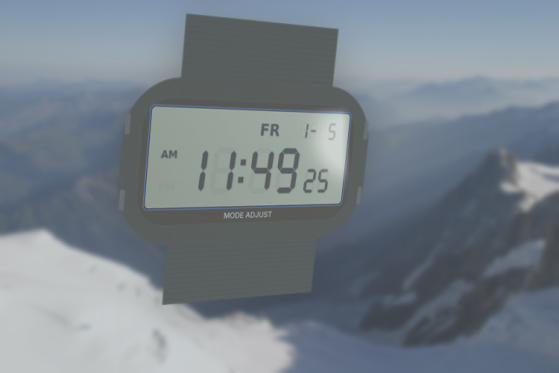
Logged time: 11 h 49 min 25 s
